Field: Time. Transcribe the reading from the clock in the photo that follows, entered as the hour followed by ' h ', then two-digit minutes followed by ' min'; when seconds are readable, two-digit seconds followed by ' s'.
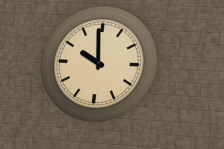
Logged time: 9 h 59 min
